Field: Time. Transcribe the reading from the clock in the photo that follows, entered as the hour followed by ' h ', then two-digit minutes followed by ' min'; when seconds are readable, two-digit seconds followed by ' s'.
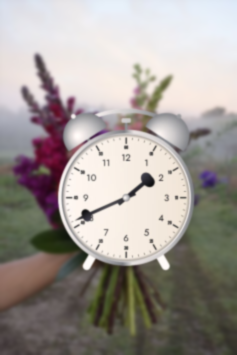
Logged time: 1 h 41 min
